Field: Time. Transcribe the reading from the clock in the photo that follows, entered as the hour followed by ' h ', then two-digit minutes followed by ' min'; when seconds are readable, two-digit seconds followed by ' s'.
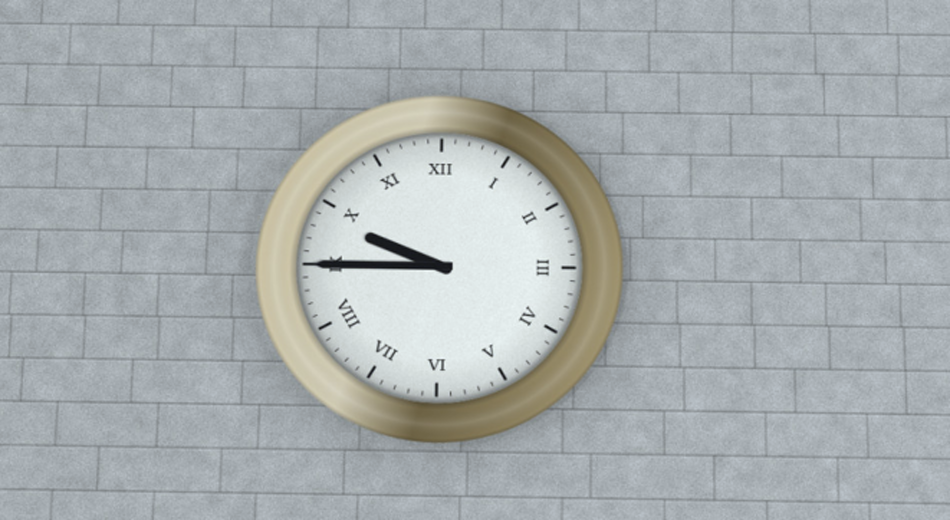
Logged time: 9 h 45 min
